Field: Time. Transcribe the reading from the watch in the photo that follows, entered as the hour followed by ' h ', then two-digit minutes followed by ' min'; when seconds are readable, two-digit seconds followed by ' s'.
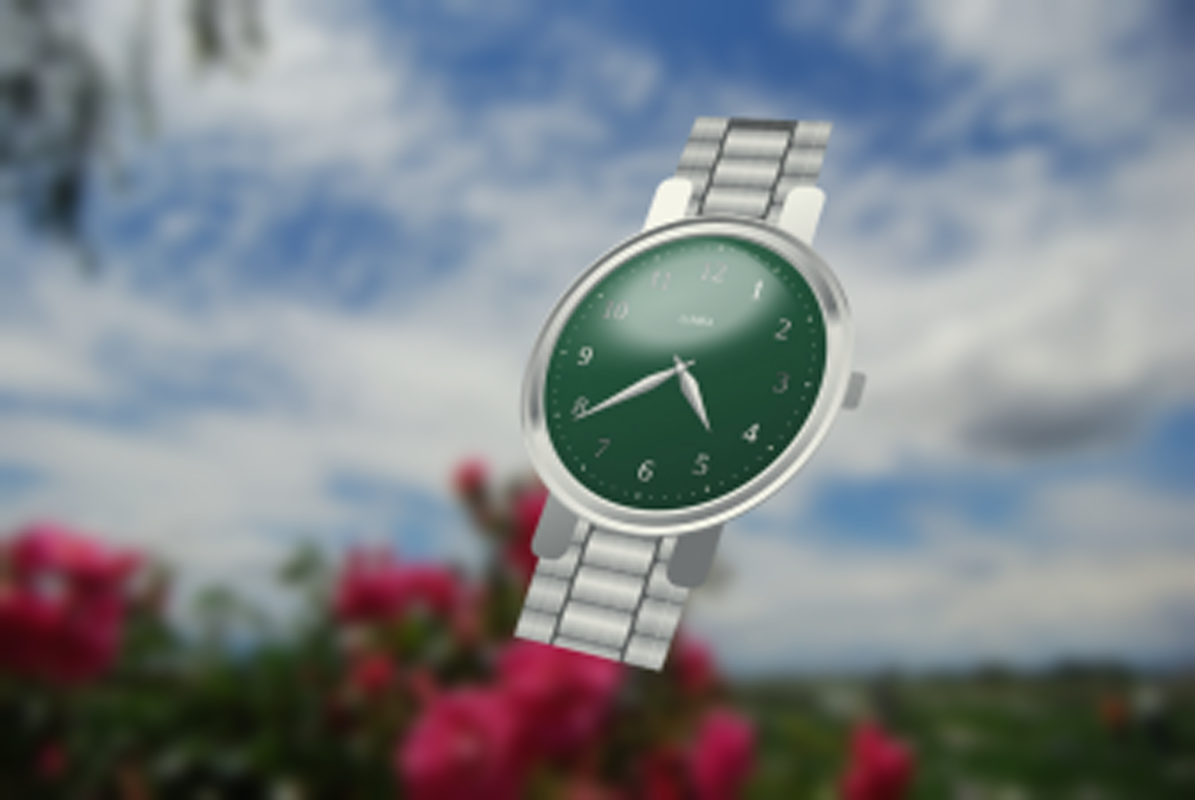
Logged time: 4 h 39 min
